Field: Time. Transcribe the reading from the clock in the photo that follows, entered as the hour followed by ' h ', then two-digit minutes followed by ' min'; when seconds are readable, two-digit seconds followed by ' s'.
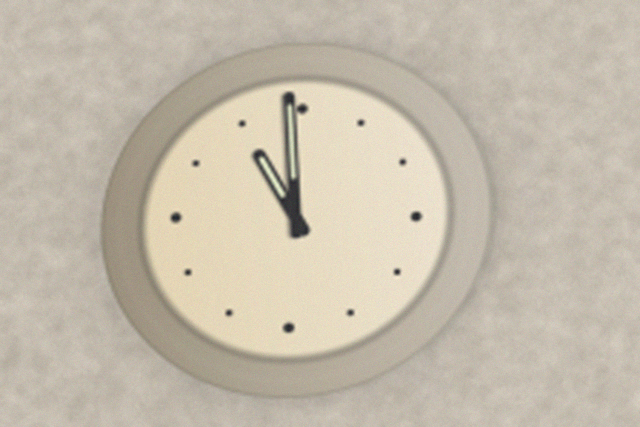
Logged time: 10 h 59 min
